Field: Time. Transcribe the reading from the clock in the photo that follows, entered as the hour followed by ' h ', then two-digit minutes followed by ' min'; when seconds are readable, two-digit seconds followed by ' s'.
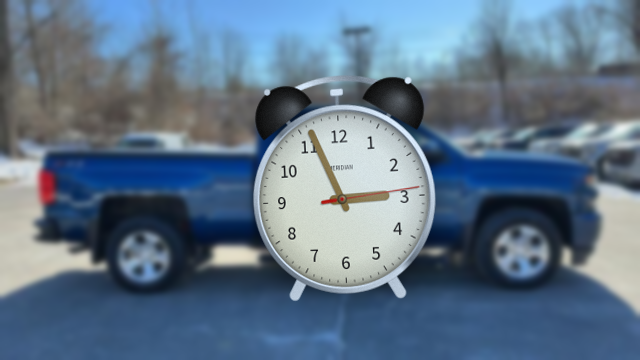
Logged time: 2 h 56 min 14 s
